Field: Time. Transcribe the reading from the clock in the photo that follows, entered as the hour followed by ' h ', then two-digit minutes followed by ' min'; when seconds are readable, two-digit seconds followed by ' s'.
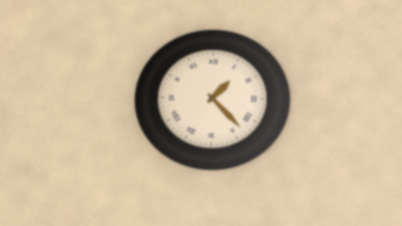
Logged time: 1 h 23 min
